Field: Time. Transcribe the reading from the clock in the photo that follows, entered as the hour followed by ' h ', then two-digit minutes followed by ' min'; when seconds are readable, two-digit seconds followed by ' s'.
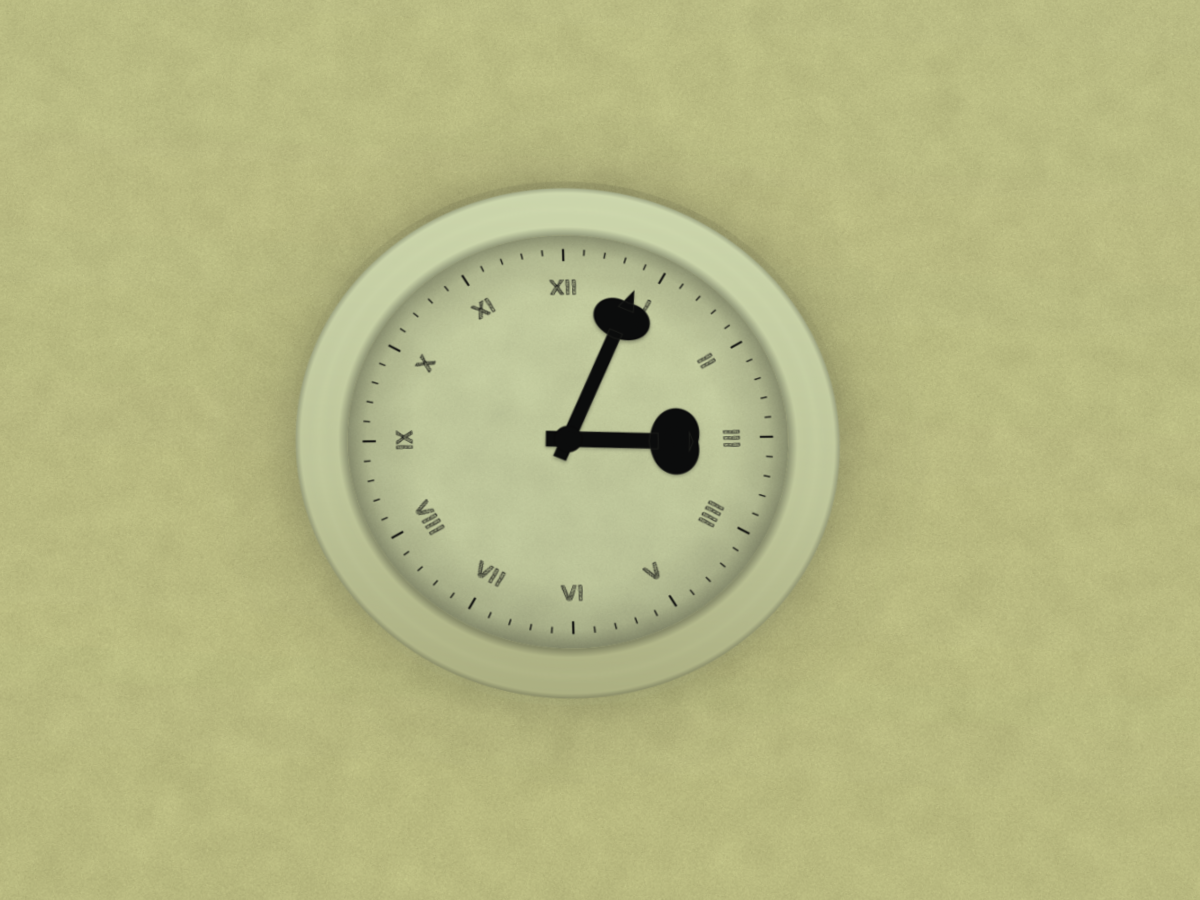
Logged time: 3 h 04 min
